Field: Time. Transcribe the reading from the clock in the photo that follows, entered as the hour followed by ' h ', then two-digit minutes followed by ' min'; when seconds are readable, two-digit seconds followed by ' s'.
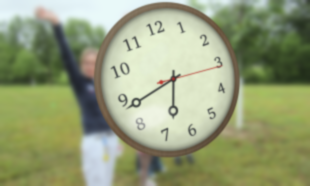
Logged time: 6 h 43 min 16 s
